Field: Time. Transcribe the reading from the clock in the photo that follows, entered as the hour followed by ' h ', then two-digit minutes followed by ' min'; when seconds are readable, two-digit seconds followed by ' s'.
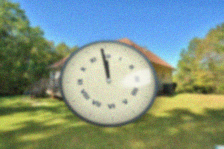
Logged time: 11 h 59 min
